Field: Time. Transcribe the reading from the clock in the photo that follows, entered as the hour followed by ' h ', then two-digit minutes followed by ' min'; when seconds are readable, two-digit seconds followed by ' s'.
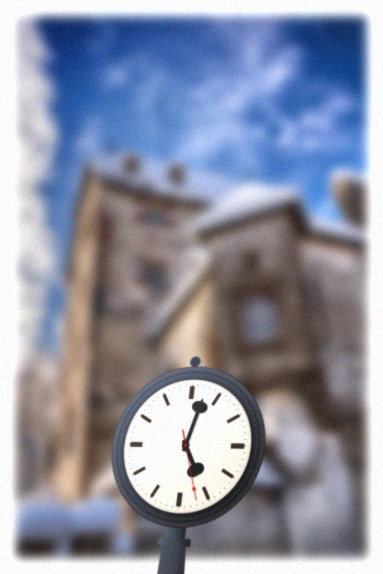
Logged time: 5 h 02 min 27 s
